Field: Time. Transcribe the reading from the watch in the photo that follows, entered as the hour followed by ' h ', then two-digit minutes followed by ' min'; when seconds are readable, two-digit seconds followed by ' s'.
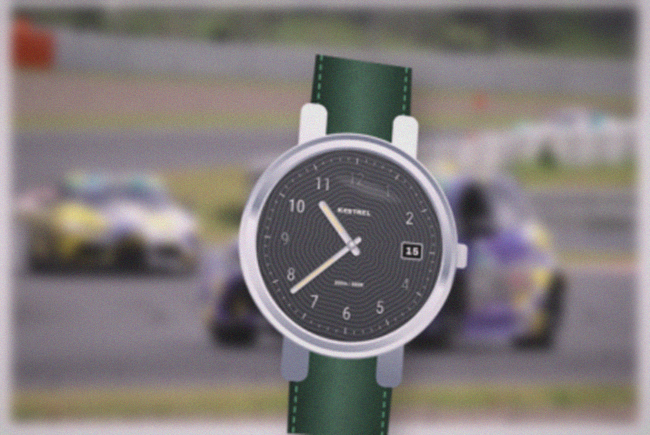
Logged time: 10 h 38 min
